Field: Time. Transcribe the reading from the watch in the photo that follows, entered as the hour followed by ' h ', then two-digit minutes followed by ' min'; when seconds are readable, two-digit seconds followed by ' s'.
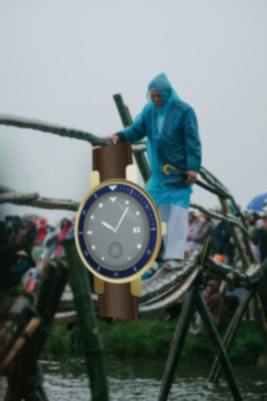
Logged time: 10 h 06 min
